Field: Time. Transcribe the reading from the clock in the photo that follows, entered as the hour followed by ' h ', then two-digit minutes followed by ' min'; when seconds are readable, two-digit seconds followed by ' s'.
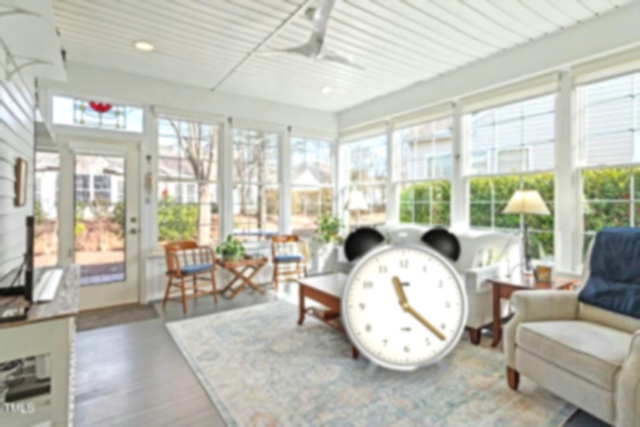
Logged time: 11 h 22 min
